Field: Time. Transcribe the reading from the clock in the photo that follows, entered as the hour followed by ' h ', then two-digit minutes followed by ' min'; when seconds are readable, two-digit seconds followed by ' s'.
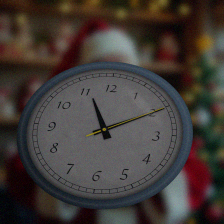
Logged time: 11 h 10 min 10 s
